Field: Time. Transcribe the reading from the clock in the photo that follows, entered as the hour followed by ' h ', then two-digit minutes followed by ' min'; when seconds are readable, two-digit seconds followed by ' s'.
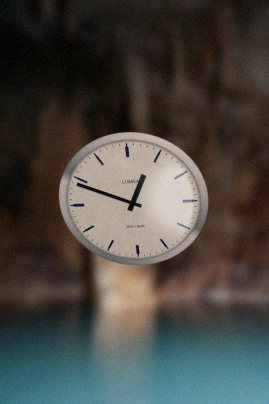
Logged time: 12 h 49 min
